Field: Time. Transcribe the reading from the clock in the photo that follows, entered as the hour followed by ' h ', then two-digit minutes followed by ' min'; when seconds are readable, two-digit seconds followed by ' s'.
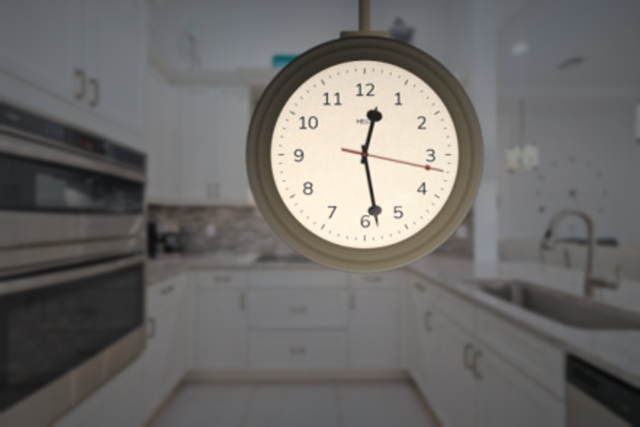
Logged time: 12 h 28 min 17 s
